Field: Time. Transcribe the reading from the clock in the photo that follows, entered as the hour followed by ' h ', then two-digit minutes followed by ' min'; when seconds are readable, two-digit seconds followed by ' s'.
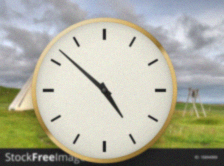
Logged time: 4 h 52 min
